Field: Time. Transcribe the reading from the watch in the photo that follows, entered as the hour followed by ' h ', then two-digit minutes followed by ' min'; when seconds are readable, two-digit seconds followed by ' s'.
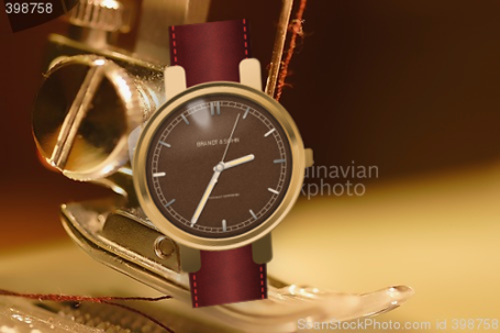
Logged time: 2 h 35 min 04 s
